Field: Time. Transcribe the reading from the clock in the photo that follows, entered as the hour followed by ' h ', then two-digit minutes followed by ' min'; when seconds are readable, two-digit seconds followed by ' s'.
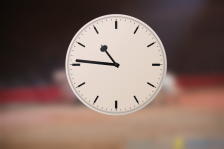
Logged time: 10 h 46 min
